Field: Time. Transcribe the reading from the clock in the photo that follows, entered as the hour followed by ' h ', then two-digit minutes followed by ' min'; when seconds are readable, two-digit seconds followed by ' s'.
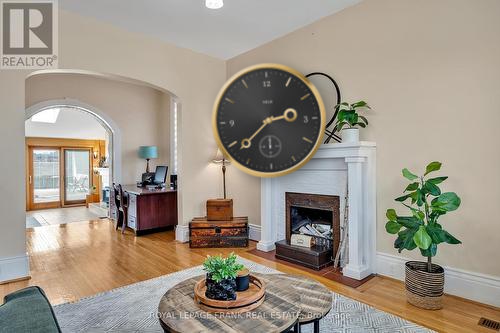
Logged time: 2 h 38 min
